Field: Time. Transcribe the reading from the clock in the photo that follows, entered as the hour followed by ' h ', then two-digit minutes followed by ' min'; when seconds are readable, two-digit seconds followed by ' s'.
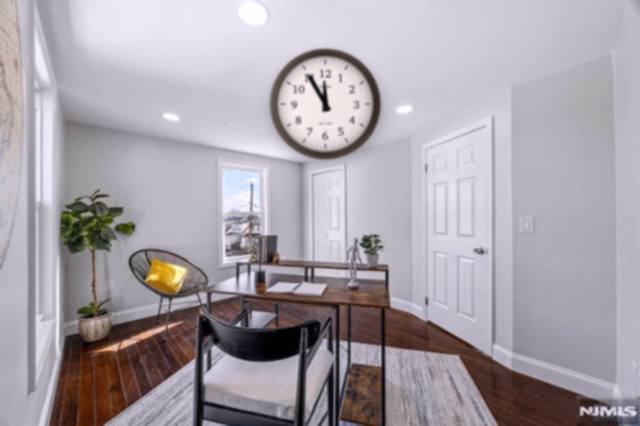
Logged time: 11 h 55 min
